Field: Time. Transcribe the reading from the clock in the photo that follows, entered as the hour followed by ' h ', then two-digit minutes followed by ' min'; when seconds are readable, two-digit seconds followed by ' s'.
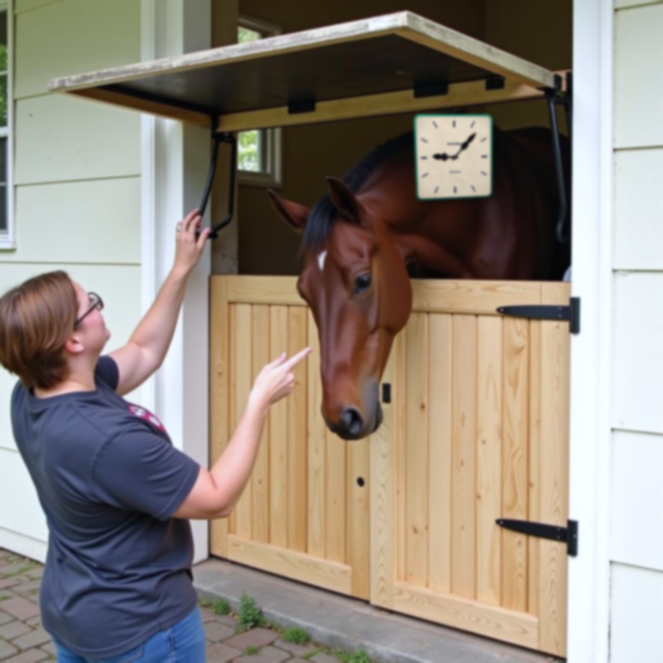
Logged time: 9 h 07 min
